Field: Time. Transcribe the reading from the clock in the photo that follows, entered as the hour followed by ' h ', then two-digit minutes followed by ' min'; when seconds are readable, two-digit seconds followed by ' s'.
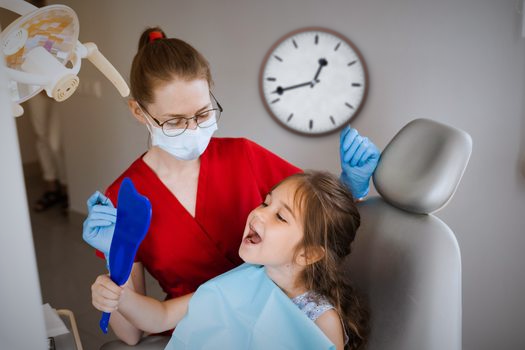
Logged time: 12 h 42 min
